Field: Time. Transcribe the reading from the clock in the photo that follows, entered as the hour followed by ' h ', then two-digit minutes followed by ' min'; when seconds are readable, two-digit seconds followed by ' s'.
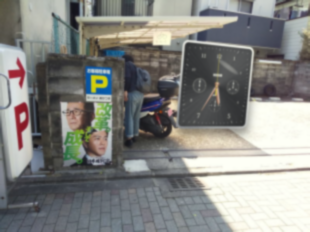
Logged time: 5 h 35 min
